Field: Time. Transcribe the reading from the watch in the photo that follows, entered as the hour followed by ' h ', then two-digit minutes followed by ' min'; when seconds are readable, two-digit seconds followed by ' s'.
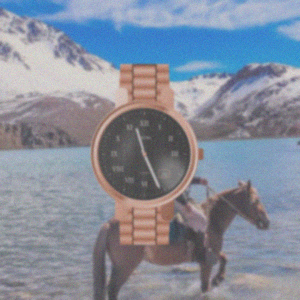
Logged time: 11 h 26 min
